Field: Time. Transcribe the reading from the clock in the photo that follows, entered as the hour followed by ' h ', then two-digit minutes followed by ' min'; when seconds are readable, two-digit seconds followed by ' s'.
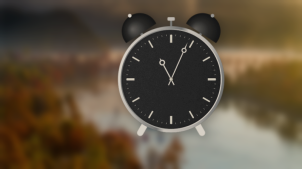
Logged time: 11 h 04 min
